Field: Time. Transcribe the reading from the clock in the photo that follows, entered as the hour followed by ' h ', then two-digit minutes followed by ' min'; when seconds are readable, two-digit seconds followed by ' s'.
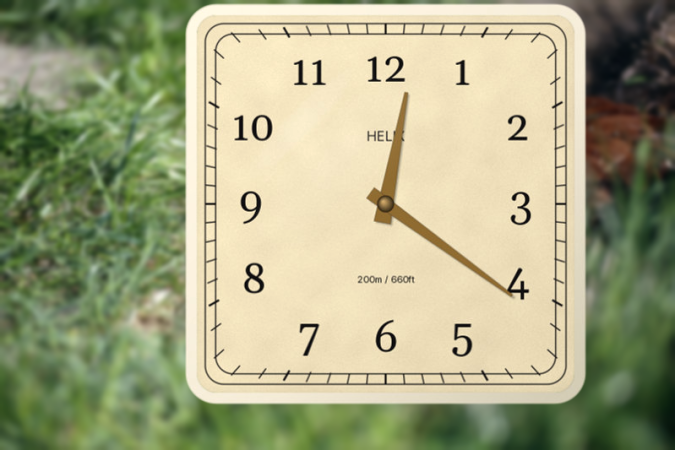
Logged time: 12 h 21 min
